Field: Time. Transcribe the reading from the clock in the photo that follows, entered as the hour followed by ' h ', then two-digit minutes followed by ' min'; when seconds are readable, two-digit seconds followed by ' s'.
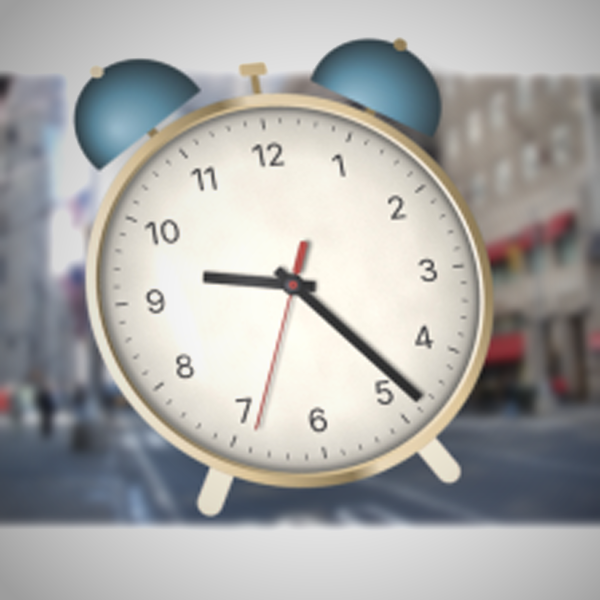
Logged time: 9 h 23 min 34 s
